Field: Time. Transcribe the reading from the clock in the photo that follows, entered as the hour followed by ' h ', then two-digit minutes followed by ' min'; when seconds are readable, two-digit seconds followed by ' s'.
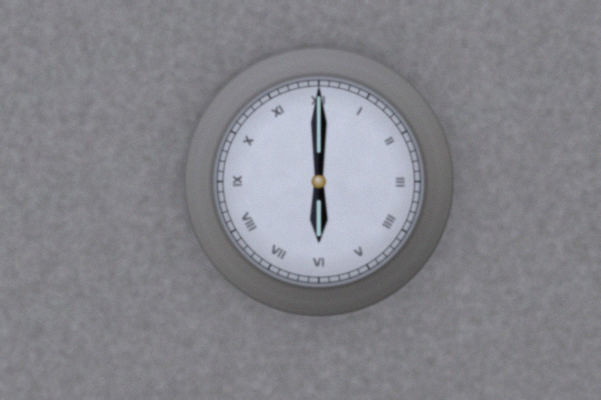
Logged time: 6 h 00 min
